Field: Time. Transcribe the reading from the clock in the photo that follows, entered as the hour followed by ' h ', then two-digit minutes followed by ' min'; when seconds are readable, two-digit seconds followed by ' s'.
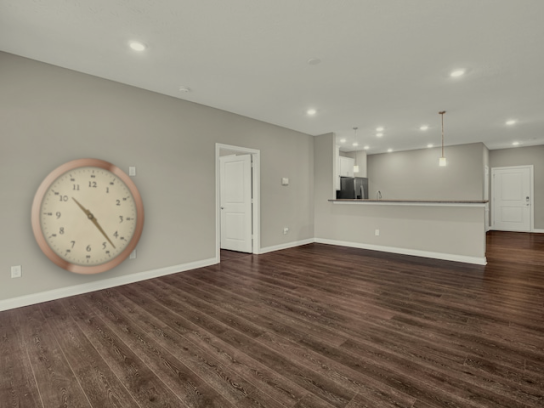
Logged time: 10 h 23 min
